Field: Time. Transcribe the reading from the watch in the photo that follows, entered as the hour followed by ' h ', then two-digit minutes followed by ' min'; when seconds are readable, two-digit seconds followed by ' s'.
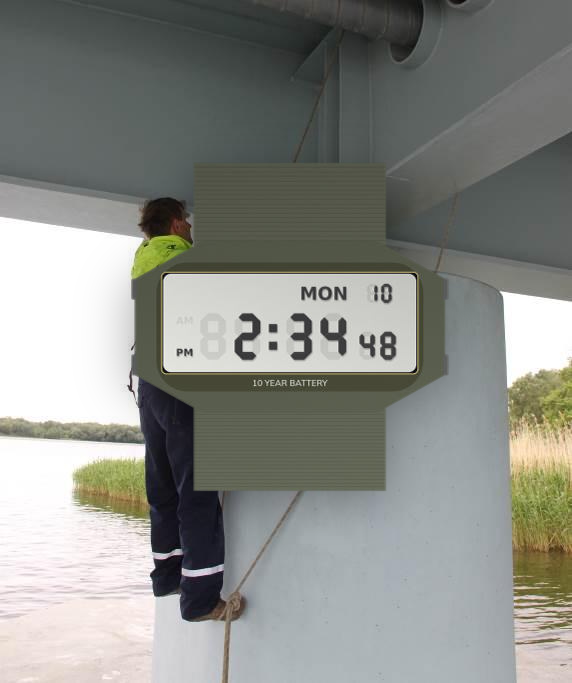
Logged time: 2 h 34 min 48 s
